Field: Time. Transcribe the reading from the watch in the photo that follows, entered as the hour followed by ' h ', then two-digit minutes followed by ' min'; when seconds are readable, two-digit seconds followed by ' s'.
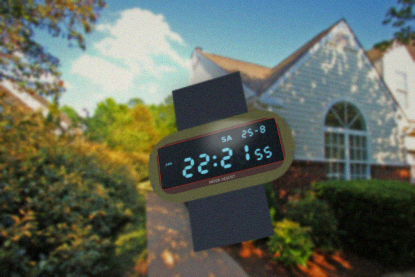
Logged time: 22 h 21 min 55 s
